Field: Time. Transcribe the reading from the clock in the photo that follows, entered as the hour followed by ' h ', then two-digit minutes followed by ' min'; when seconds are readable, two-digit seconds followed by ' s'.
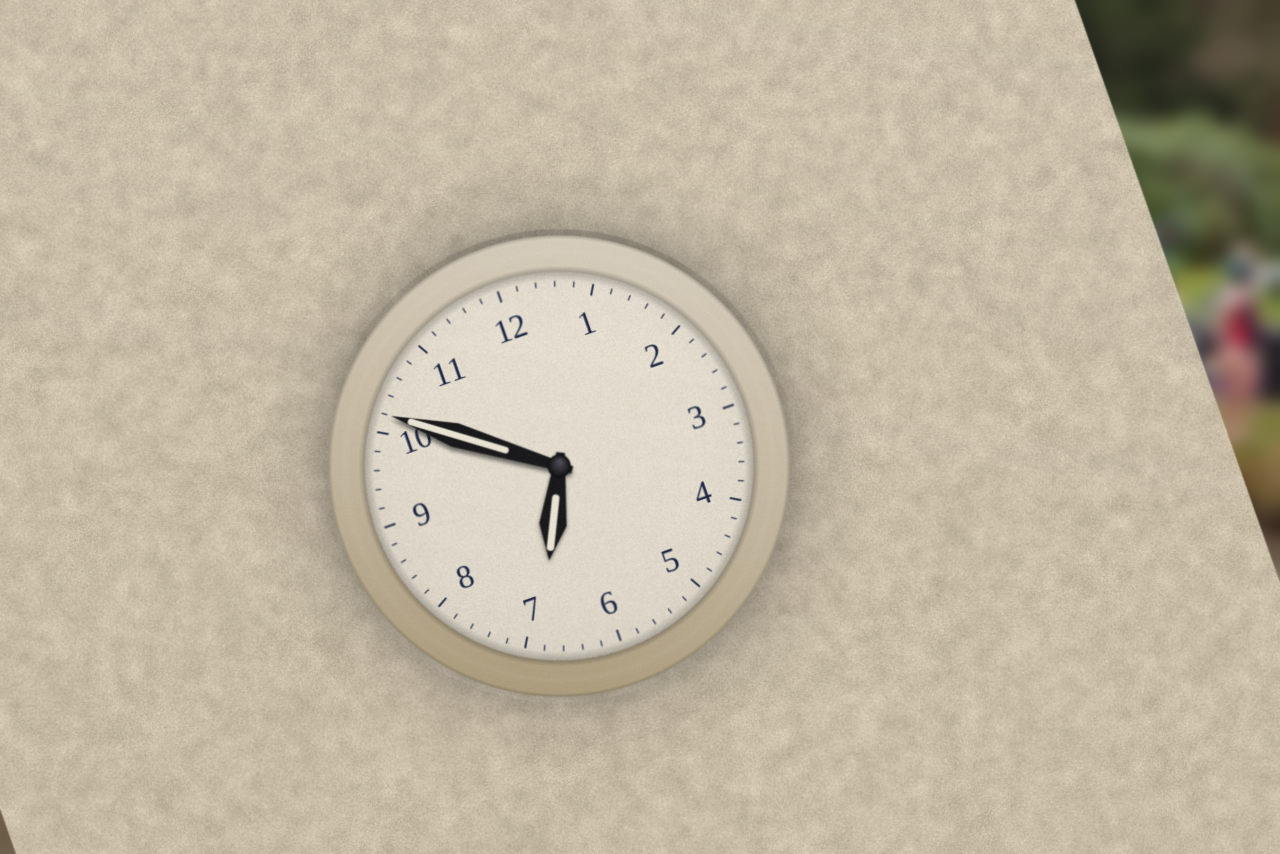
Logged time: 6 h 51 min
